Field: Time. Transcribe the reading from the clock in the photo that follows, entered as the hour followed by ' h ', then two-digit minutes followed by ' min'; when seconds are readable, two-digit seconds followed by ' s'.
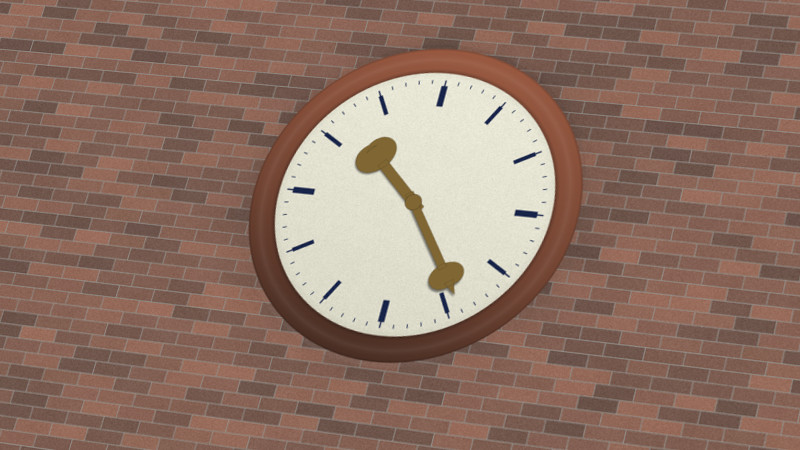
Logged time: 10 h 24 min
